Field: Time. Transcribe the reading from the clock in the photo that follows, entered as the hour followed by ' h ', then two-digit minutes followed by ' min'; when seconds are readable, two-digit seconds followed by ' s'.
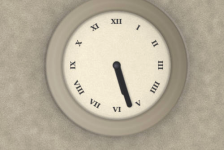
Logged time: 5 h 27 min
